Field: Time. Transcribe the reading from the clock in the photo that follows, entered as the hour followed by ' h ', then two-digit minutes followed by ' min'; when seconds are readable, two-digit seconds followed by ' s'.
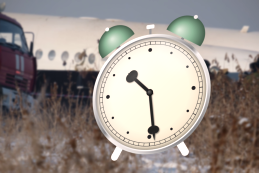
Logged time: 10 h 29 min
